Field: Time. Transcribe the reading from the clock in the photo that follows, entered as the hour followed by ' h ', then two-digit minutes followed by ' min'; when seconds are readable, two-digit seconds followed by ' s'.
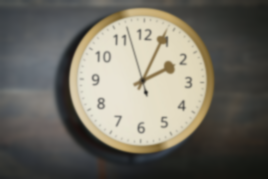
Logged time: 2 h 03 min 57 s
